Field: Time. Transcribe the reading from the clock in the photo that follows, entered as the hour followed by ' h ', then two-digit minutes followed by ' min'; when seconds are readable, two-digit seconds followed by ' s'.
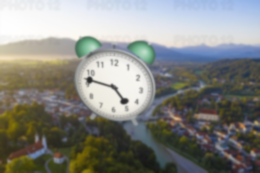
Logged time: 4 h 47 min
